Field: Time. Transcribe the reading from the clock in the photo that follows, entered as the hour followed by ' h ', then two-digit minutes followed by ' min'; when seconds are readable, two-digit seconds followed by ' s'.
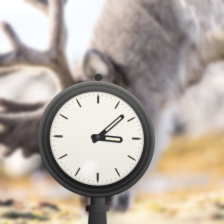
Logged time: 3 h 08 min
